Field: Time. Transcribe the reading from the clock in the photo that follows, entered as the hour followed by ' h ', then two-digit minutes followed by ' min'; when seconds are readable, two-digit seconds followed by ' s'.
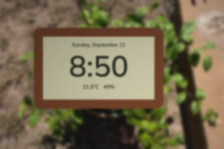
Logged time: 8 h 50 min
